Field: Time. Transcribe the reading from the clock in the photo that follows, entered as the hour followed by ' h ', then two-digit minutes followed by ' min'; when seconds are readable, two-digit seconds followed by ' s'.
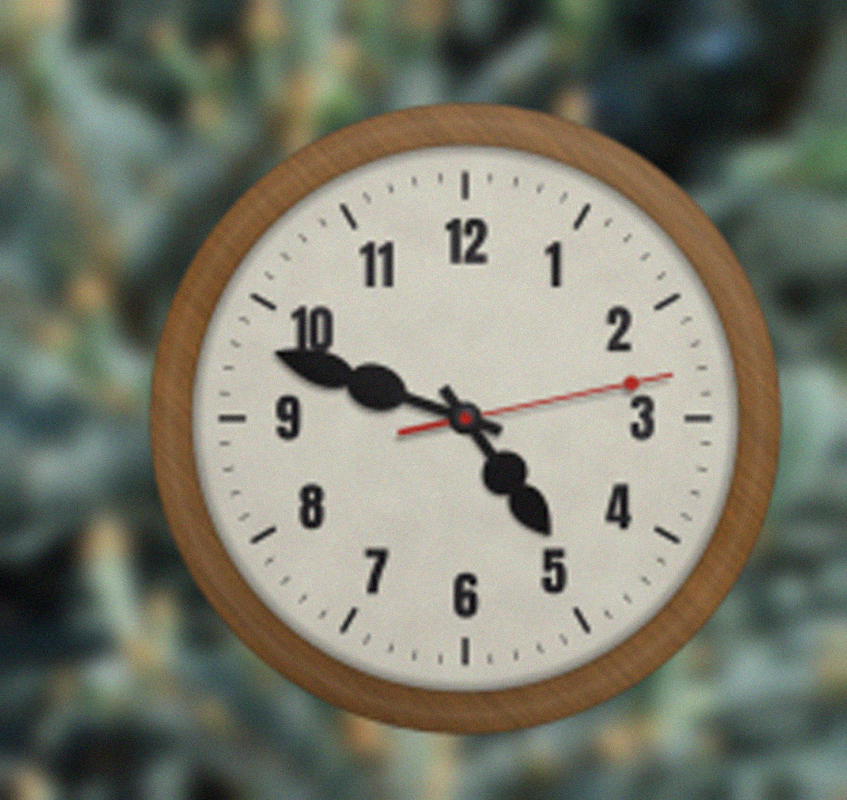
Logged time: 4 h 48 min 13 s
